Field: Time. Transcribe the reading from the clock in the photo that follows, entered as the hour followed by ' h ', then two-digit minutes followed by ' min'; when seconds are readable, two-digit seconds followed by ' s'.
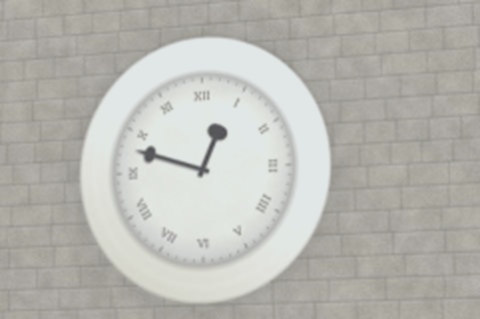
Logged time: 12 h 48 min
